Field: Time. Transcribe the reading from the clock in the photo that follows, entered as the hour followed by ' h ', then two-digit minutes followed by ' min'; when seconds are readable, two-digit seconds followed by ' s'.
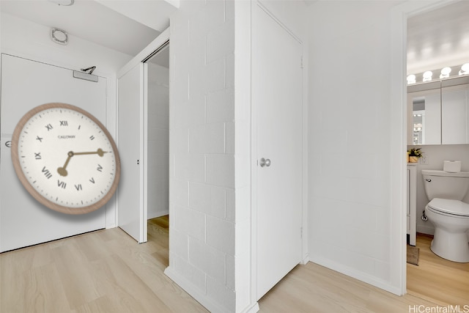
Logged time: 7 h 15 min
